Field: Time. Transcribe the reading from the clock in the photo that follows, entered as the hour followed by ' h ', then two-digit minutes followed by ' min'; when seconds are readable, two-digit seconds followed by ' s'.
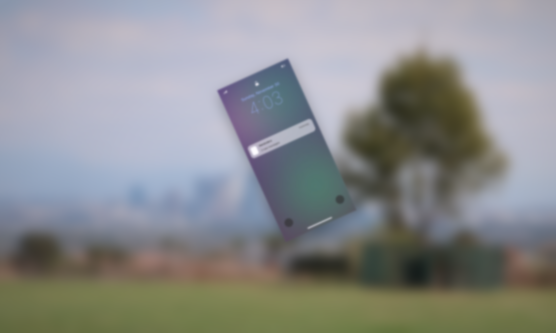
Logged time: 4 h 03 min
